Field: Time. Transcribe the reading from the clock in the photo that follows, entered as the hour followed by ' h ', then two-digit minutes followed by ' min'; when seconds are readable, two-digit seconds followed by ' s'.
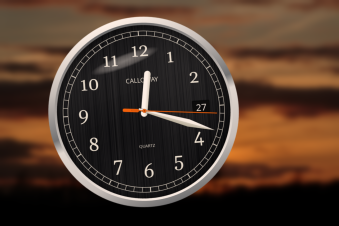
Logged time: 12 h 18 min 16 s
